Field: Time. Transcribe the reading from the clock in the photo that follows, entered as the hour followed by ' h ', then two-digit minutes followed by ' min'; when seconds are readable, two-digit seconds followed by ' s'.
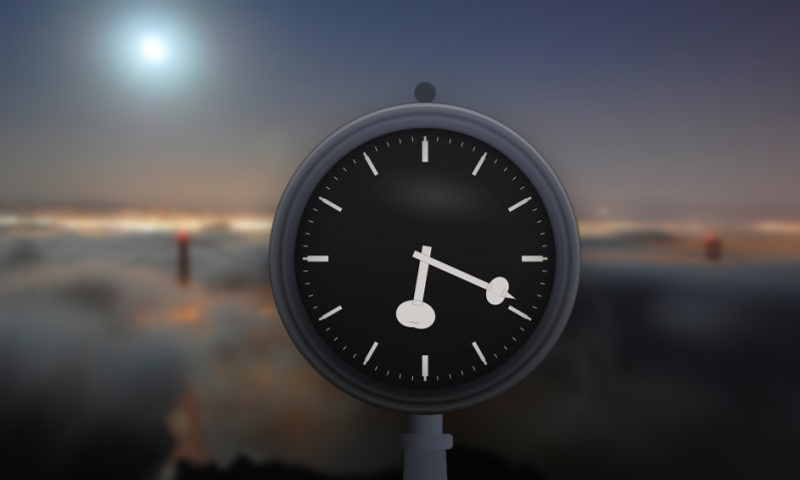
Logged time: 6 h 19 min
